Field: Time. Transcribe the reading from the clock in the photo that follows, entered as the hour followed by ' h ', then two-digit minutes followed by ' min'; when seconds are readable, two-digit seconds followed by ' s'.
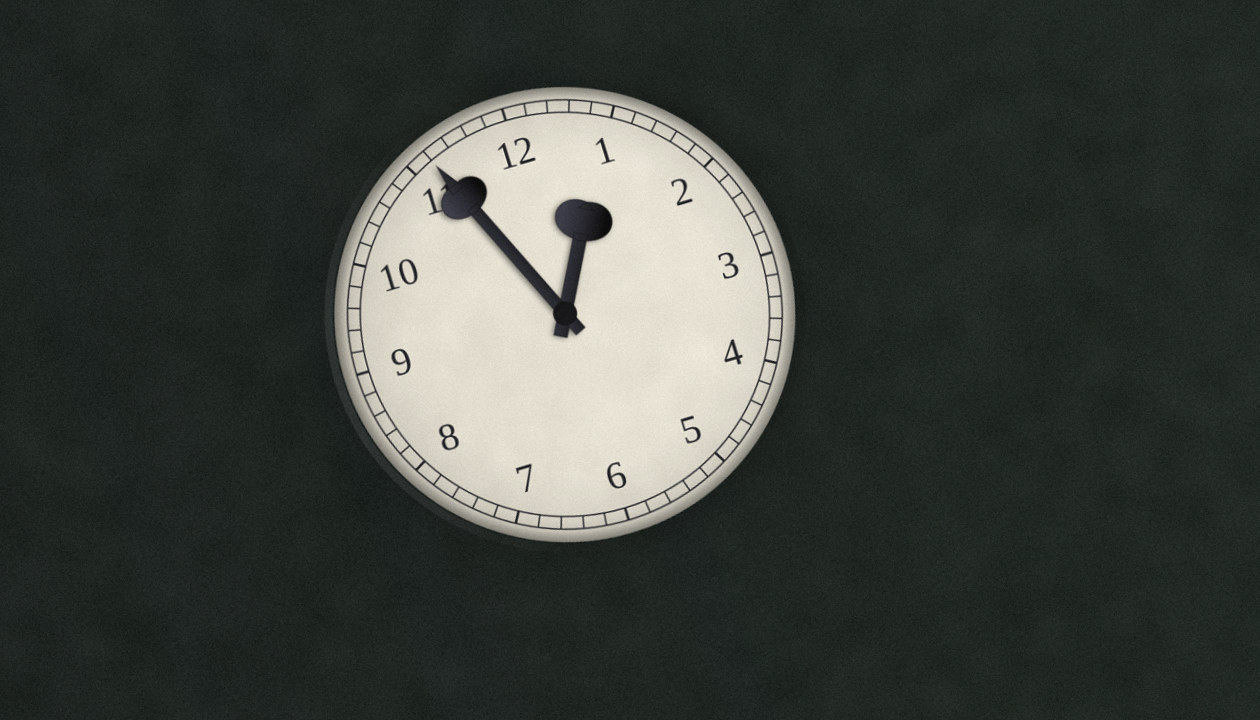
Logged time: 12 h 56 min
